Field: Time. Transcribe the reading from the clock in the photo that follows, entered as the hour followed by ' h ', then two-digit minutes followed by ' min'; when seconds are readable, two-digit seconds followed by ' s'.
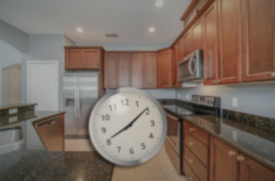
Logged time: 8 h 09 min
